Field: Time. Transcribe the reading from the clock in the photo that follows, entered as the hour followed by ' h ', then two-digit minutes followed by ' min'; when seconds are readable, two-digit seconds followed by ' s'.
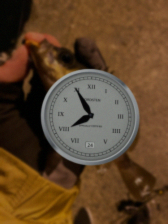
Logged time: 7 h 55 min
